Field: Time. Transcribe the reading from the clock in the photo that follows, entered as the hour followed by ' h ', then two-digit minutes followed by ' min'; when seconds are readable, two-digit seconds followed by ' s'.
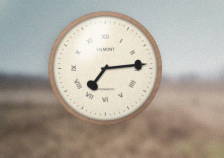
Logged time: 7 h 14 min
